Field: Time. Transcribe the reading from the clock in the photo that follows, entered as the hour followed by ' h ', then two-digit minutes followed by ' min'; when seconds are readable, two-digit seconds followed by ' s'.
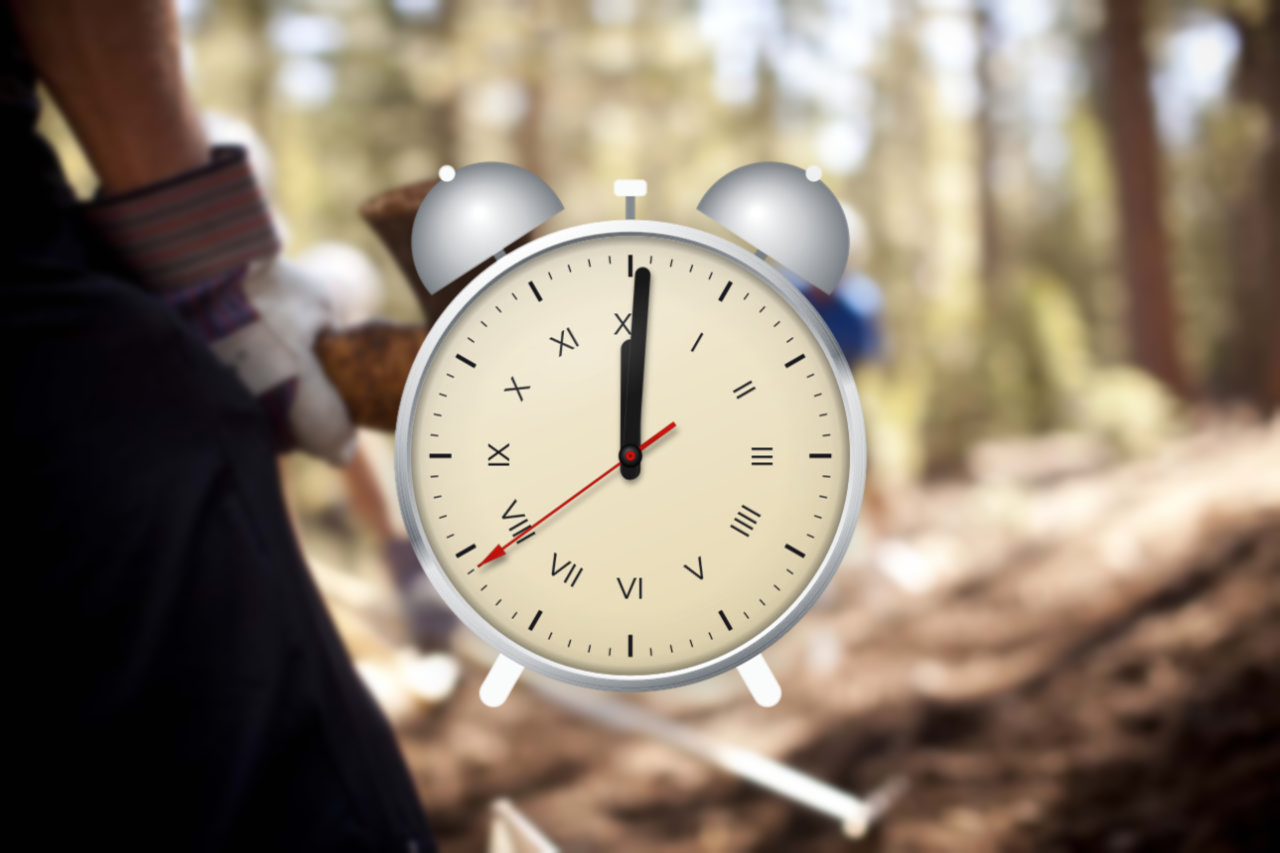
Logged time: 12 h 00 min 39 s
